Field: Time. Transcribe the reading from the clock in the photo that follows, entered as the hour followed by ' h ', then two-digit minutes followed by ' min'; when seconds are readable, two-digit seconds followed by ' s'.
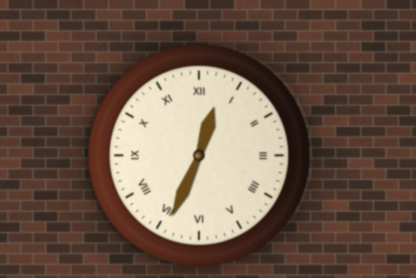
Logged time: 12 h 34 min
